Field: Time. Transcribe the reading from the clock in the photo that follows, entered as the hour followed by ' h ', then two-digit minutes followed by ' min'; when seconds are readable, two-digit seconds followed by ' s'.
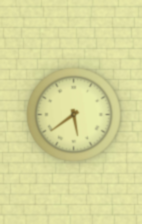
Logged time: 5 h 39 min
